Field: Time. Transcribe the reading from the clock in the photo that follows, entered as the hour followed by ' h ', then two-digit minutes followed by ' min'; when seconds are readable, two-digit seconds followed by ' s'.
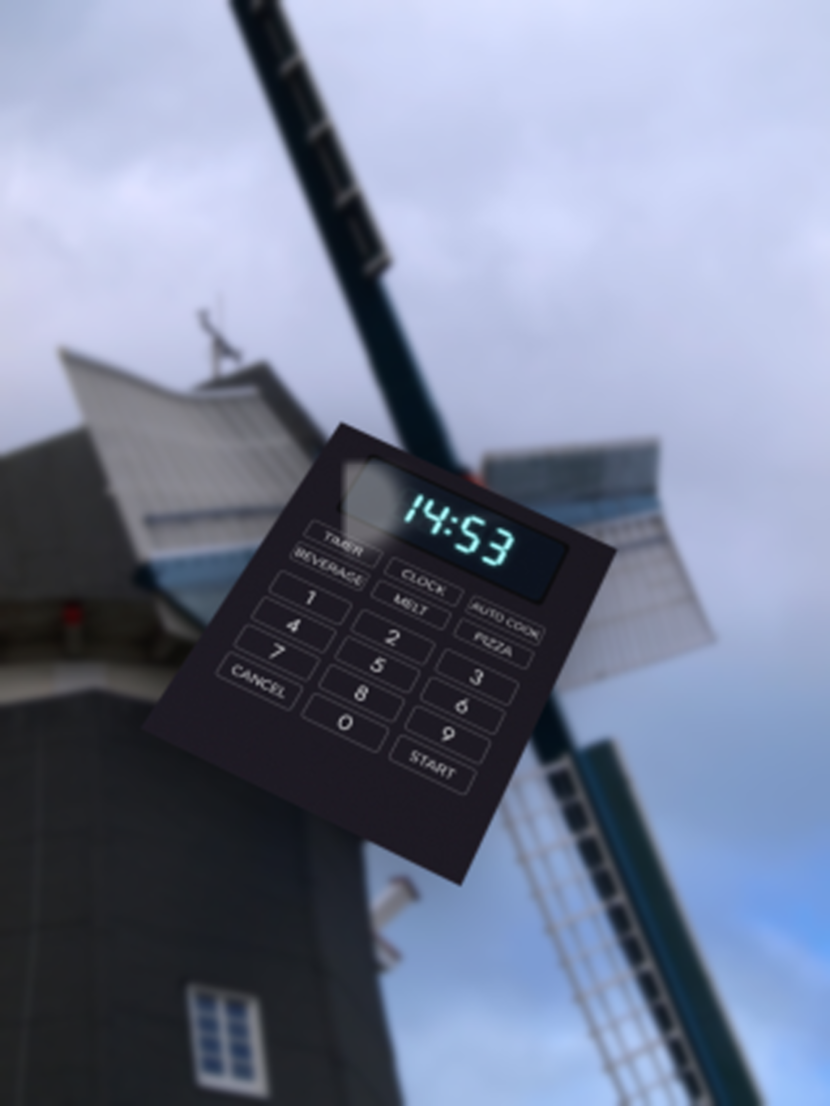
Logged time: 14 h 53 min
